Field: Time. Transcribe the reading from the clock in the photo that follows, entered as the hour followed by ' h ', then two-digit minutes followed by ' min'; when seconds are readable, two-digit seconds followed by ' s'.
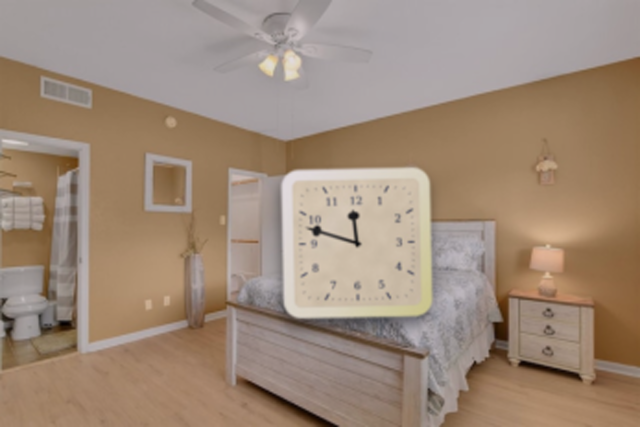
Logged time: 11 h 48 min
